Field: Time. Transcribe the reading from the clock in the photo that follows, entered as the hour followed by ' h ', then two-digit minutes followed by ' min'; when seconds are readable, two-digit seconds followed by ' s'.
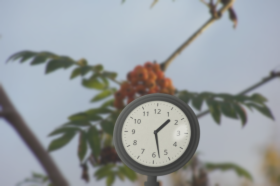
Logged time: 1 h 28 min
